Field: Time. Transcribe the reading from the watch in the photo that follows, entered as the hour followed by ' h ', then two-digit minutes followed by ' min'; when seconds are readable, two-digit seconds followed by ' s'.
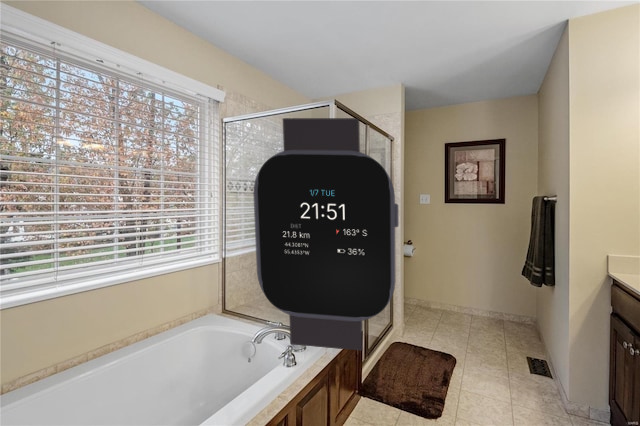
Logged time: 21 h 51 min
